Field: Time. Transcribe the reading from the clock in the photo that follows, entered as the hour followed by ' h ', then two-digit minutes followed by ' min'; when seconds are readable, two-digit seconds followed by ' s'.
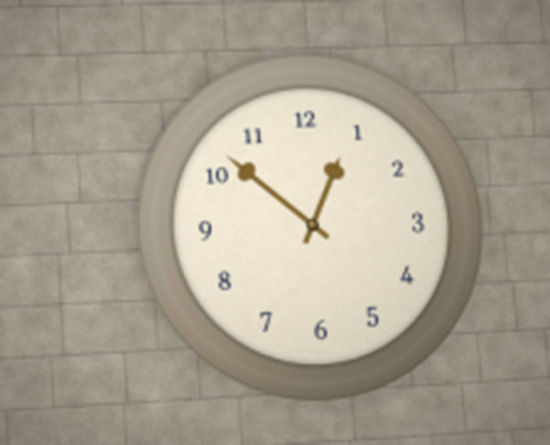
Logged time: 12 h 52 min
